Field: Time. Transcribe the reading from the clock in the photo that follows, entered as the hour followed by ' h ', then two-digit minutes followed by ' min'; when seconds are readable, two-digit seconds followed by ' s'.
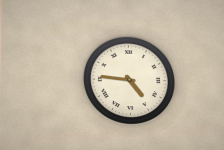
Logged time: 4 h 46 min
